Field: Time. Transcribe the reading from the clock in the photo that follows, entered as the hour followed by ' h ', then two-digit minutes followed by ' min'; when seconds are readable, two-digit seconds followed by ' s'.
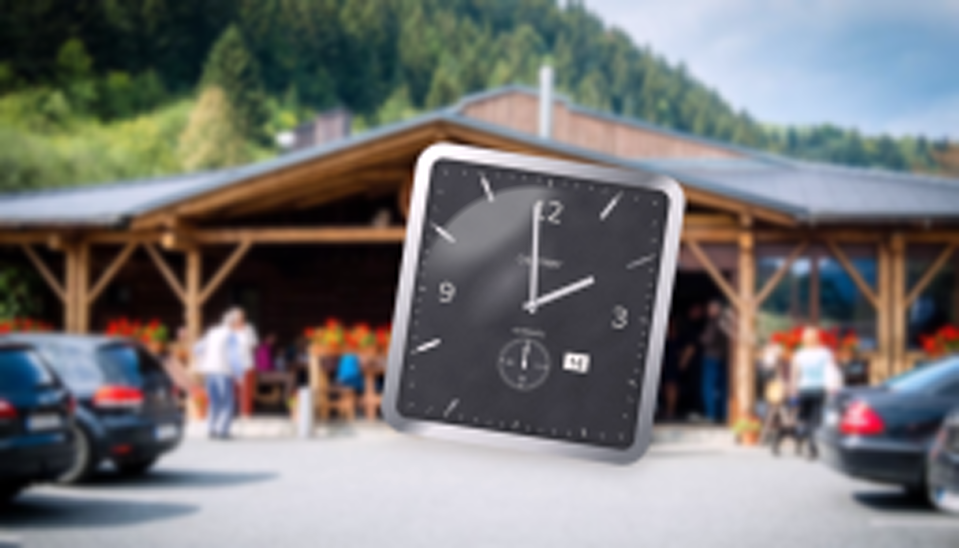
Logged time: 1 h 59 min
